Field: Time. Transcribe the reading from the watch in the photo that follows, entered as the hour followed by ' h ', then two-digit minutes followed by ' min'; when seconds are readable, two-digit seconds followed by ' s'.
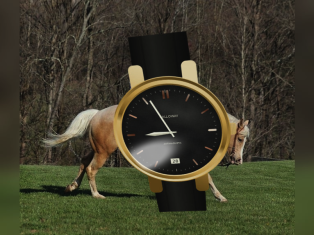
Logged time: 8 h 56 min
